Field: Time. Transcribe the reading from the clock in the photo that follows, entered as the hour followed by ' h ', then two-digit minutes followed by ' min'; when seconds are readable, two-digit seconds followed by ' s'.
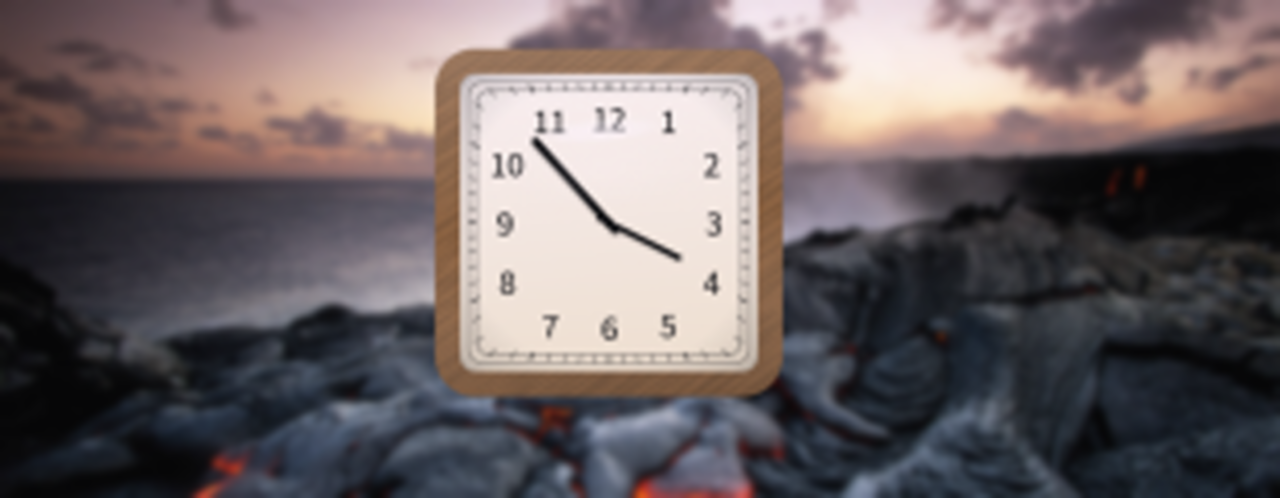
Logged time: 3 h 53 min
